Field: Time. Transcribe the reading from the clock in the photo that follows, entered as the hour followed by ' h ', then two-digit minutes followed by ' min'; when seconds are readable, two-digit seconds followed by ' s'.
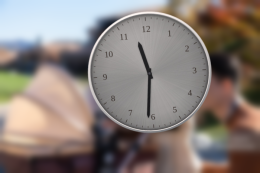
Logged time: 11 h 31 min
